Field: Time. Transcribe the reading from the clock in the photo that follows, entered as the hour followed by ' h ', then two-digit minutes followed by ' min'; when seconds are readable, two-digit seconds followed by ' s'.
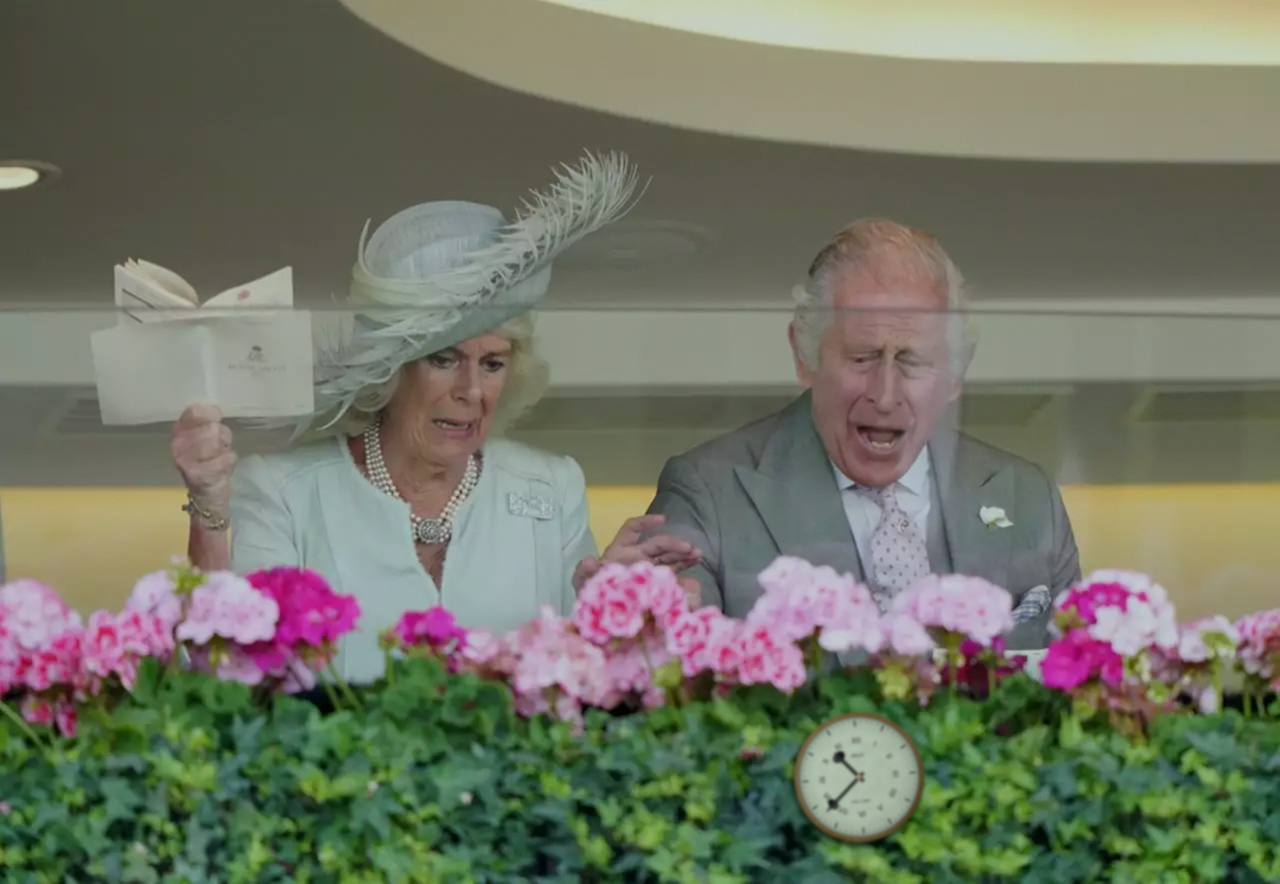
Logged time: 10 h 38 min
